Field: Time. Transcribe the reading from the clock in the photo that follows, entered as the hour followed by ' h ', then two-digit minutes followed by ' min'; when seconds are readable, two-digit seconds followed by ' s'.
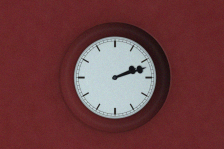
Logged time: 2 h 12 min
